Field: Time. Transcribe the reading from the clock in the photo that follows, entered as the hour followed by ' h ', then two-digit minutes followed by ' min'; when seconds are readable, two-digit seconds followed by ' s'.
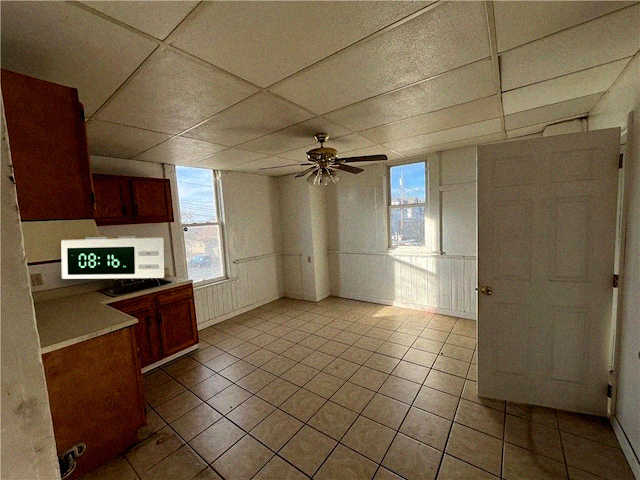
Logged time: 8 h 16 min
